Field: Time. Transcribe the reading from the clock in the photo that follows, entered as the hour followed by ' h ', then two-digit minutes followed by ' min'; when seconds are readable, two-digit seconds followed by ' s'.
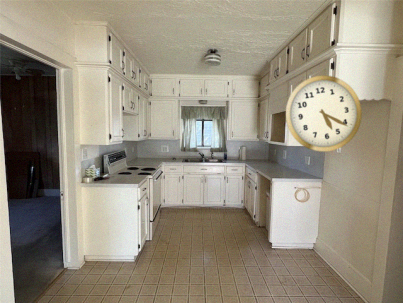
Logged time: 5 h 21 min
